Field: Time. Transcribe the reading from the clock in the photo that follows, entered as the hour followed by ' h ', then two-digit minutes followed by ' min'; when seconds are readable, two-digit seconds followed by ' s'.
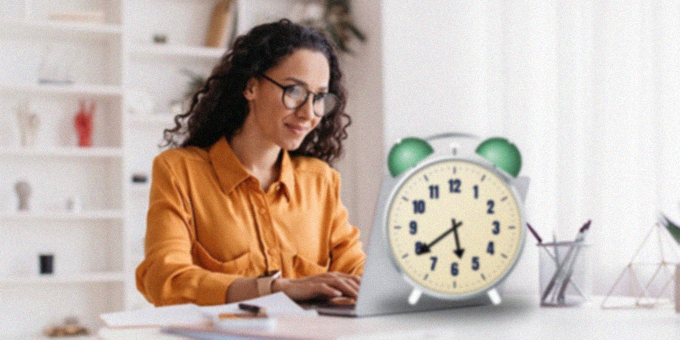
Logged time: 5 h 39 min
